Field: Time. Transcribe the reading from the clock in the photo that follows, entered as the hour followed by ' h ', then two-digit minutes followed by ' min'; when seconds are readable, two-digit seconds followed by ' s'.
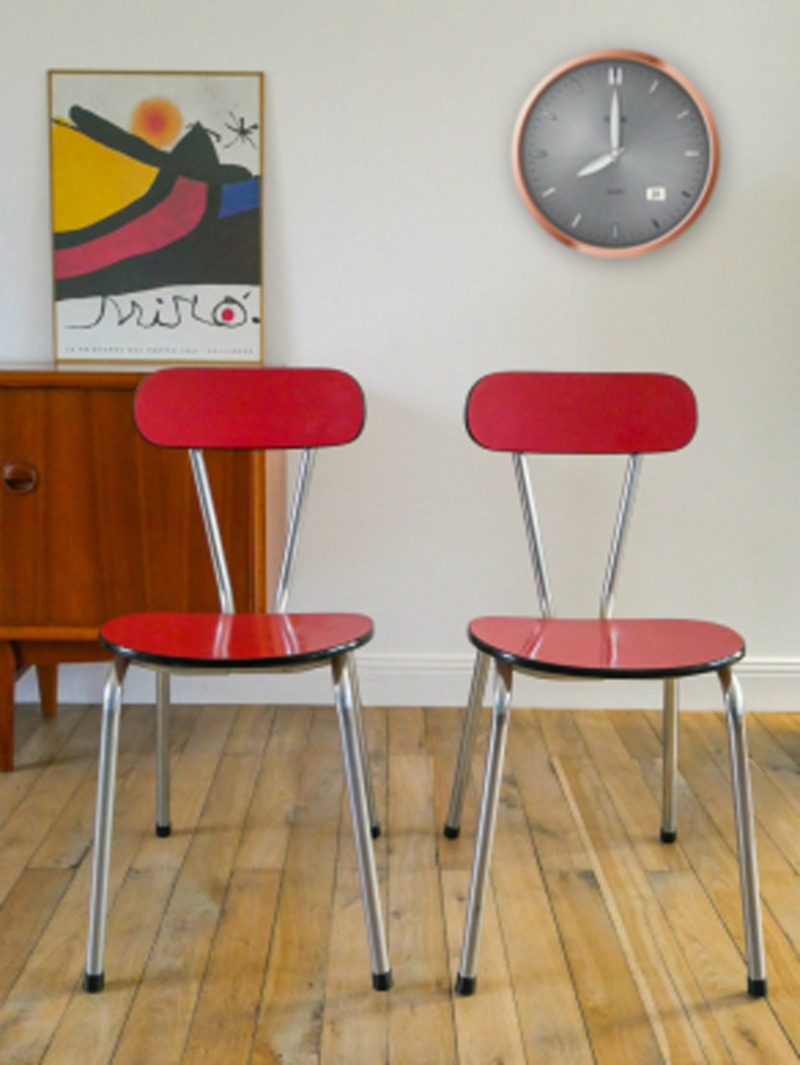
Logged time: 8 h 00 min
